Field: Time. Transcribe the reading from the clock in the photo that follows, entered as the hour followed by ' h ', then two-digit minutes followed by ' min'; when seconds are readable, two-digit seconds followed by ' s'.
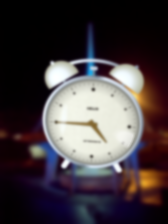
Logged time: 4 h 45 min
